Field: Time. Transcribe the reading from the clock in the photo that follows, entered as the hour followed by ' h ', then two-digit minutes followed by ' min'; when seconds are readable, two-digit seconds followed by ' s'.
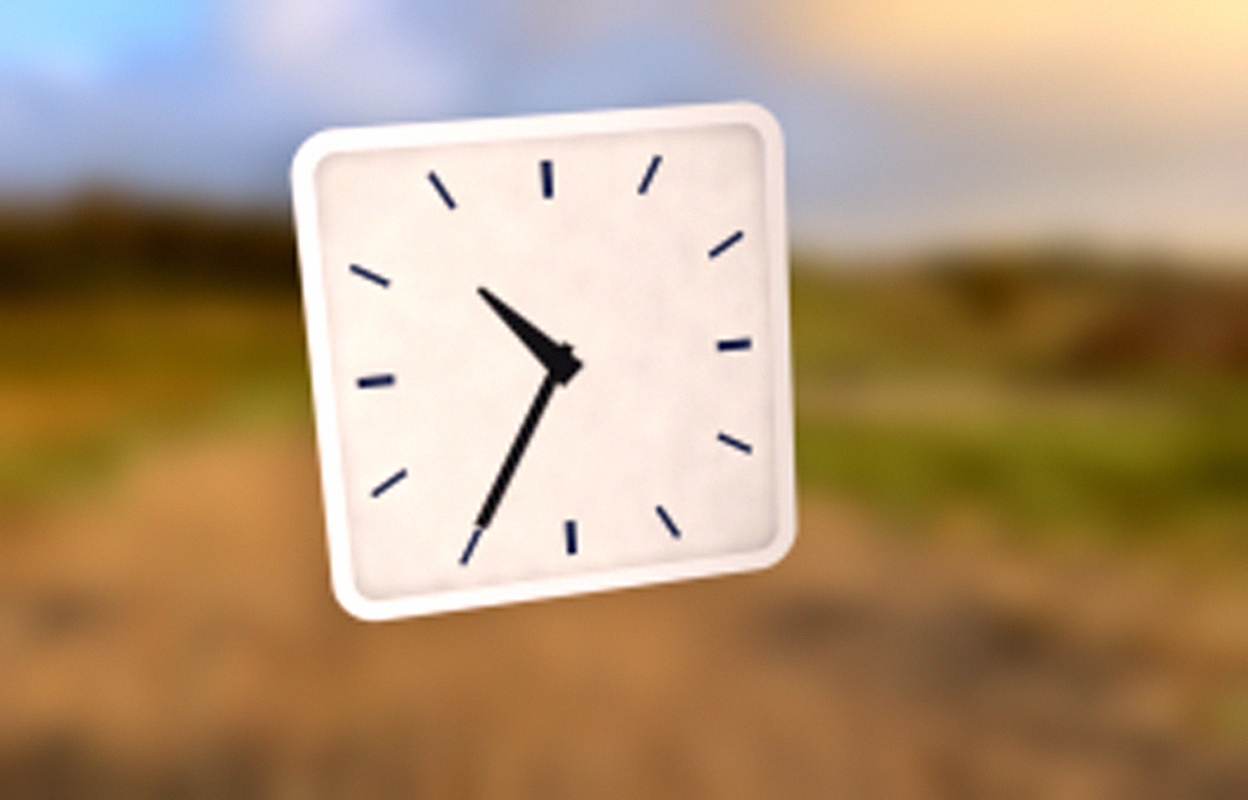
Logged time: 10 h 35 min
